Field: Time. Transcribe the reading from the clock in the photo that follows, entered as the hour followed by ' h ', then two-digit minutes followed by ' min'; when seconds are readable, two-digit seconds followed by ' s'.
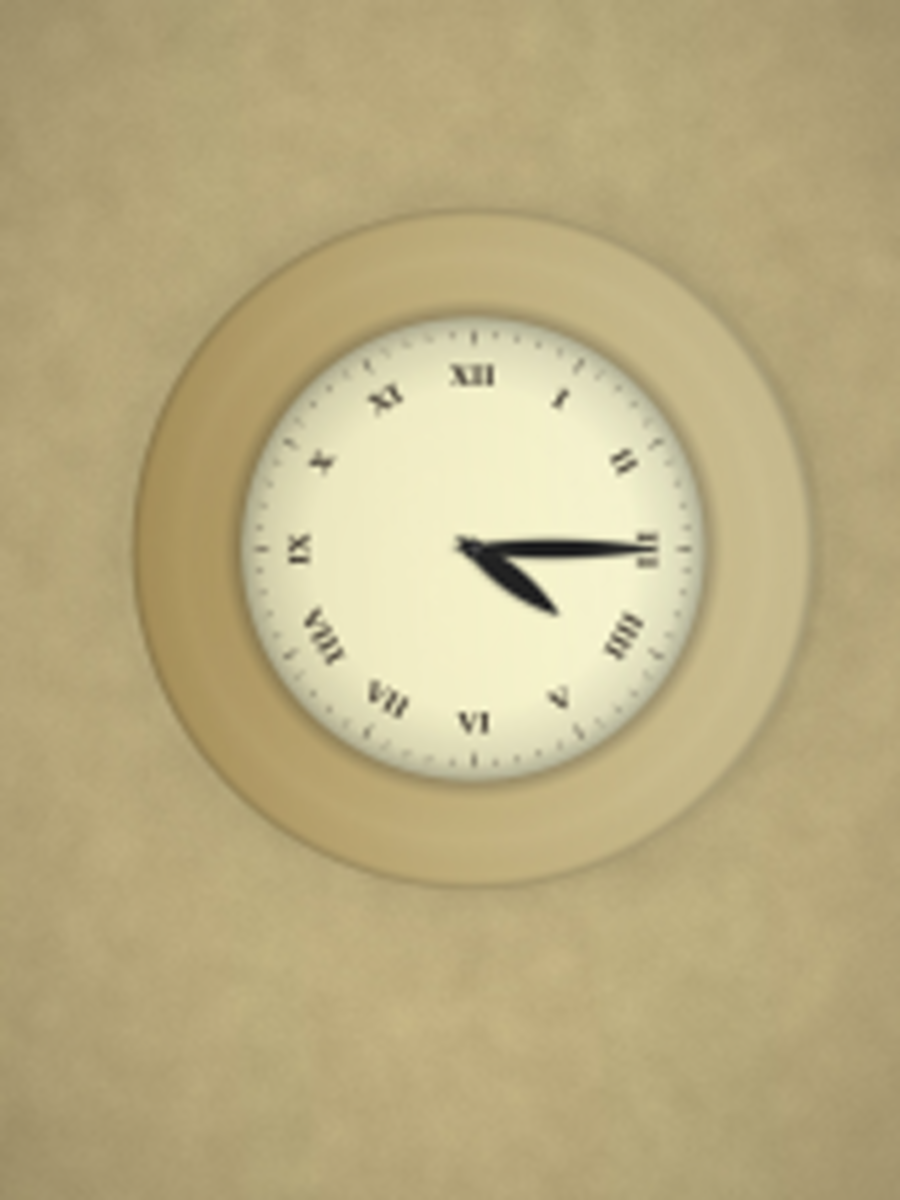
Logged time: 4 h 15 min
